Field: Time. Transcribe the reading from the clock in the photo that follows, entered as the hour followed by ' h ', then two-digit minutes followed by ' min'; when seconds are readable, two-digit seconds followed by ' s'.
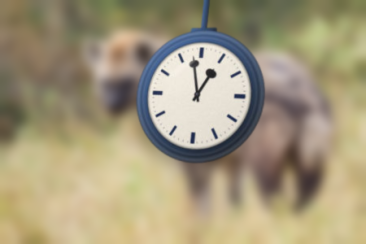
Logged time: 12 h 58 min
